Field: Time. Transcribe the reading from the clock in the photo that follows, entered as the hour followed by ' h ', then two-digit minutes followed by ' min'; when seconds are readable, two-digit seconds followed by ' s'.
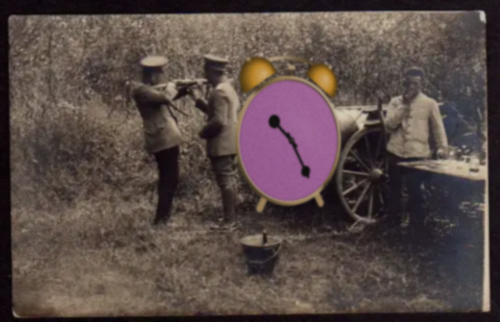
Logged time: 10 h 25 min
